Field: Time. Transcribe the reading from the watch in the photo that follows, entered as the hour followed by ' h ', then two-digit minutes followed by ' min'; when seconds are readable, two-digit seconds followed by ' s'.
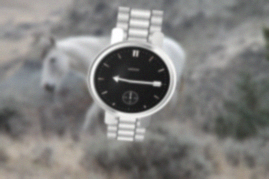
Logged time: 9 h 15 min
